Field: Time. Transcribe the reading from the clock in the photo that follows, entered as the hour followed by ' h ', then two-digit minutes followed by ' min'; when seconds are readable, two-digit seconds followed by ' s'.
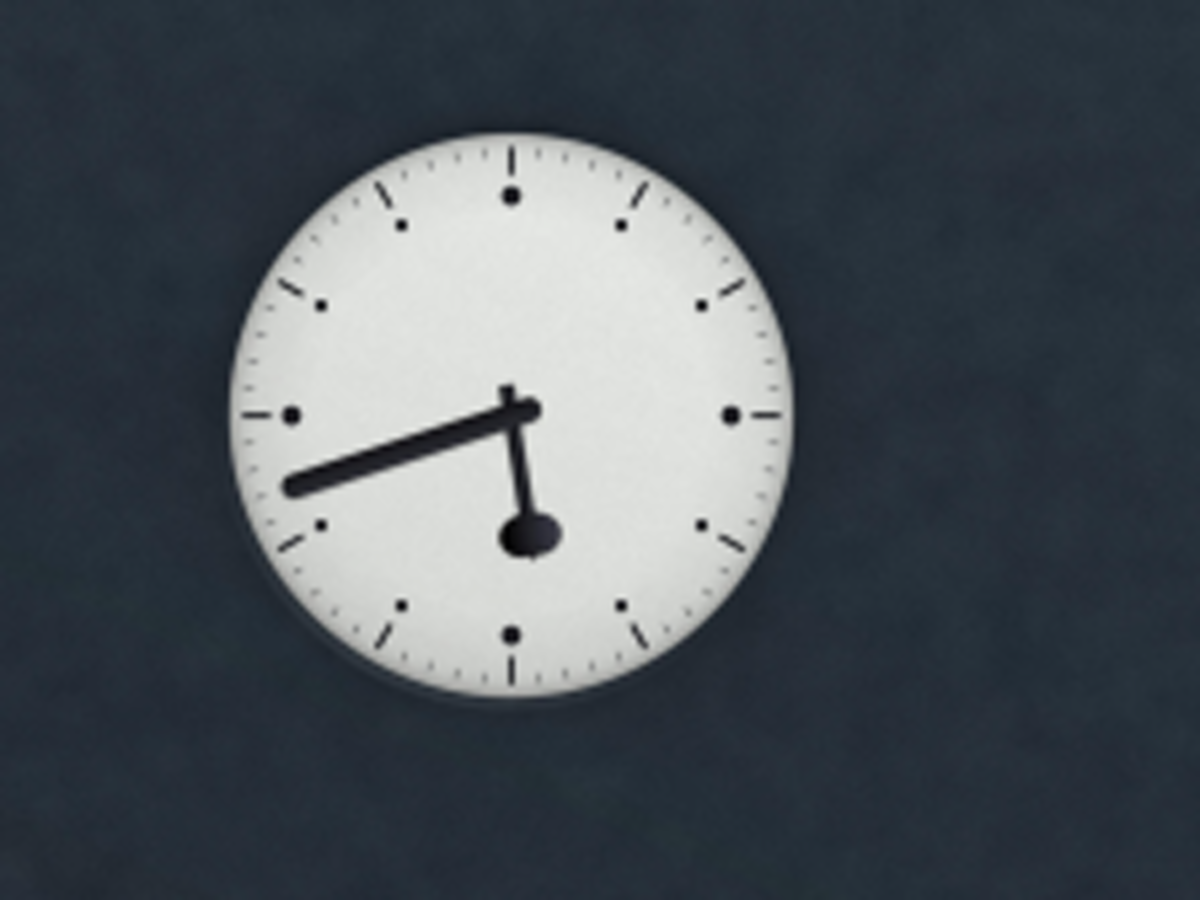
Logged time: 5 h 42 min
